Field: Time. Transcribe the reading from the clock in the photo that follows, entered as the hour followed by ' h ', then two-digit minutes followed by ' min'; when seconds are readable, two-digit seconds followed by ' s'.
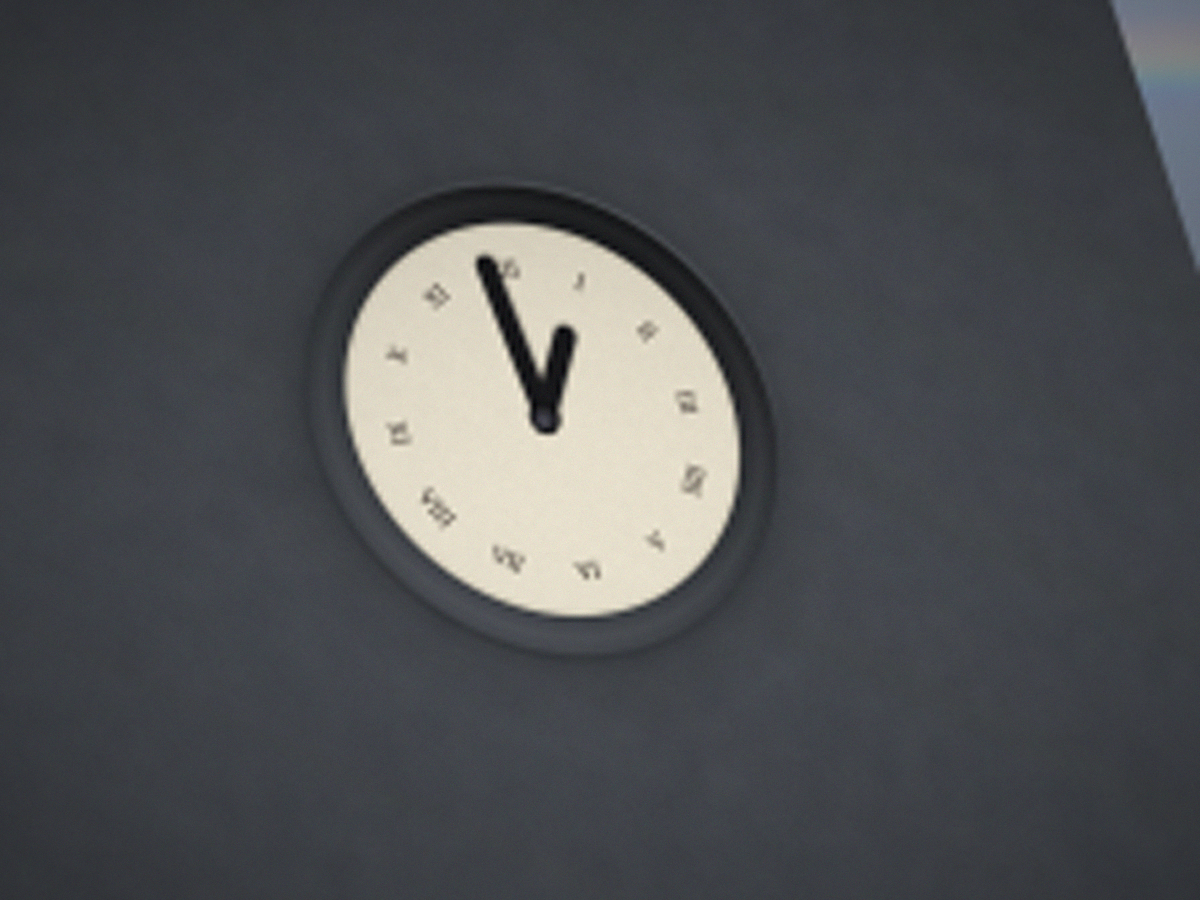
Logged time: 12 h 59 min
